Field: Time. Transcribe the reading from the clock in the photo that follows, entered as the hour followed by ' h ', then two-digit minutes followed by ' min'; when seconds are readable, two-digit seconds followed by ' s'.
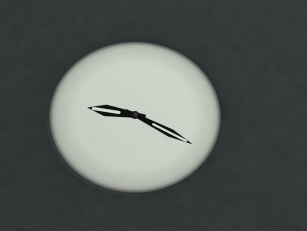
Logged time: 9 h 20 min
